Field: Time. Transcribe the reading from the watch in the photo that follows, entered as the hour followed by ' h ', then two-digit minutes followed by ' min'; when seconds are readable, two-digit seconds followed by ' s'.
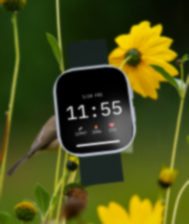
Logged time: 11 h 55 min
